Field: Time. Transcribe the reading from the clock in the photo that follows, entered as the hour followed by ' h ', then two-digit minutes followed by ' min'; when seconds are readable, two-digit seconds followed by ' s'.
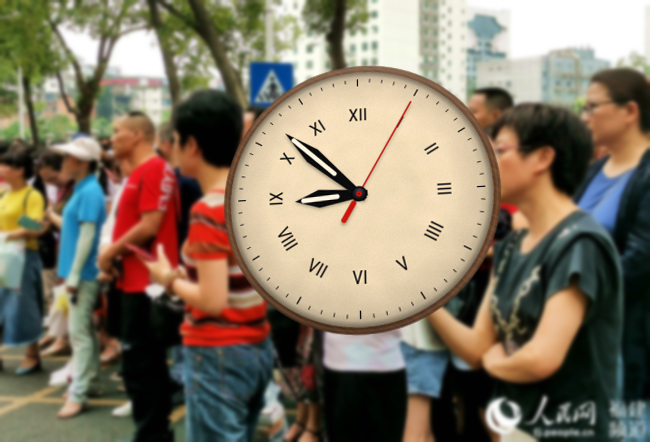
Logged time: 8 h 52 min 05 s
